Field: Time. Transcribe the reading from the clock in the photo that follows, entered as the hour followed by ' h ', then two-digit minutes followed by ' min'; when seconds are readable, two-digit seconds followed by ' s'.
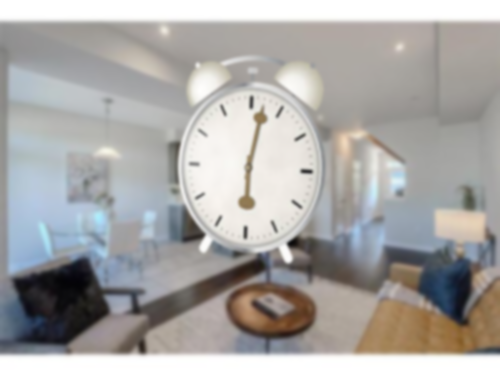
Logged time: 6 h 02 min
